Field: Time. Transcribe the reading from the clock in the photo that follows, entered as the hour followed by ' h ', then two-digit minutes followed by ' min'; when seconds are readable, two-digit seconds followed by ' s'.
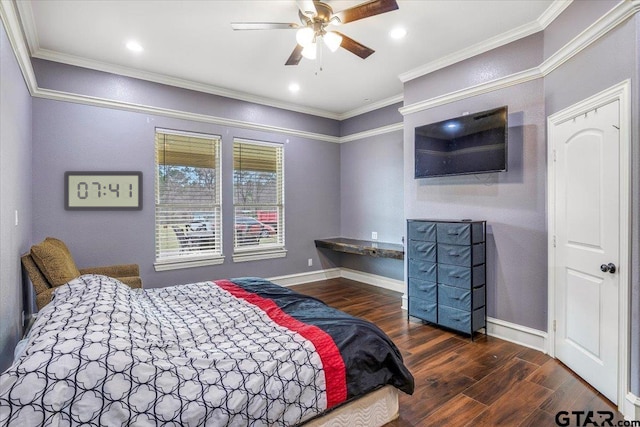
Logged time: 7 h 41 min
